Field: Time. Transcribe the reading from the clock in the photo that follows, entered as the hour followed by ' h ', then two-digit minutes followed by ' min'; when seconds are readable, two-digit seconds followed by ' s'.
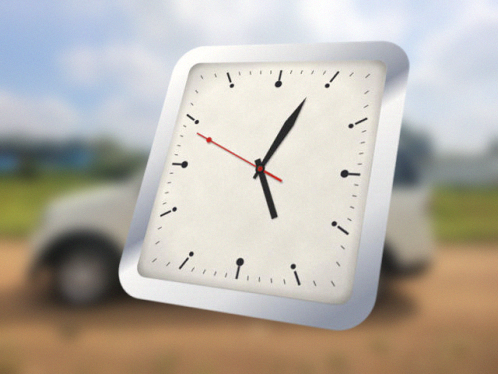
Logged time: 5 h 03 min 49 s
